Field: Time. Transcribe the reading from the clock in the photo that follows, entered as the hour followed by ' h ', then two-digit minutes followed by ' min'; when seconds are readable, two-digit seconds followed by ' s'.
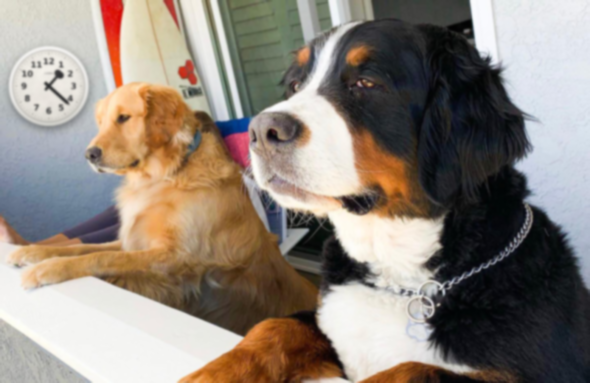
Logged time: 1 h 22 min
